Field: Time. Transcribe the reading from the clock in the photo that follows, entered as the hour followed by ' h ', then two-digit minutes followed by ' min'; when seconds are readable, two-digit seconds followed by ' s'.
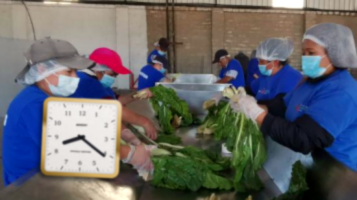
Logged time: 8 h 21 min
